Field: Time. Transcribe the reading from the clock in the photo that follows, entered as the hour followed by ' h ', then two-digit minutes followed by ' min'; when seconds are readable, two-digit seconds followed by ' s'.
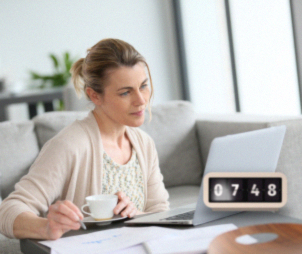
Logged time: 7 h 48 min
